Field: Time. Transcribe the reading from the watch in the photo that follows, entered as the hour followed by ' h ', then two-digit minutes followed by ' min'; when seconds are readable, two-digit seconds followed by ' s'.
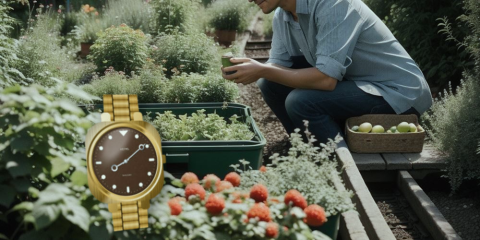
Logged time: 8 h 09 min
